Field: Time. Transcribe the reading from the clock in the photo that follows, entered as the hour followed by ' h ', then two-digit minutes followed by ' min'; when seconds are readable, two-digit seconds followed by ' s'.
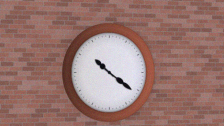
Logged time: 10 h 21 min
